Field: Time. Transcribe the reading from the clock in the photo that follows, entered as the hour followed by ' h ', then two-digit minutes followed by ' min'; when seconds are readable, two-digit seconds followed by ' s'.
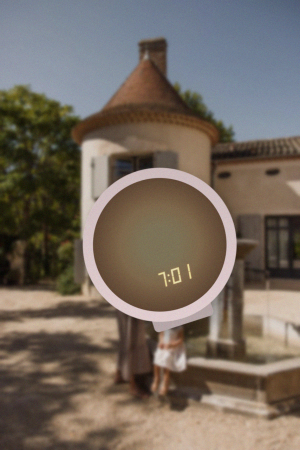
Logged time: 7 h 01 min
